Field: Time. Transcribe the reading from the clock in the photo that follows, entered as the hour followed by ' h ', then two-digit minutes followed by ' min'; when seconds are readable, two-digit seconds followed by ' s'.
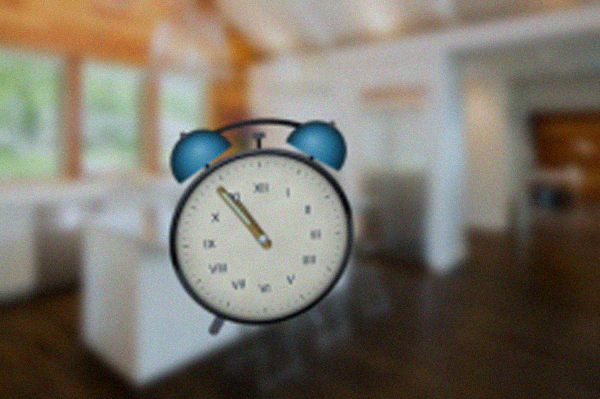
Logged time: 10 h 54 min
